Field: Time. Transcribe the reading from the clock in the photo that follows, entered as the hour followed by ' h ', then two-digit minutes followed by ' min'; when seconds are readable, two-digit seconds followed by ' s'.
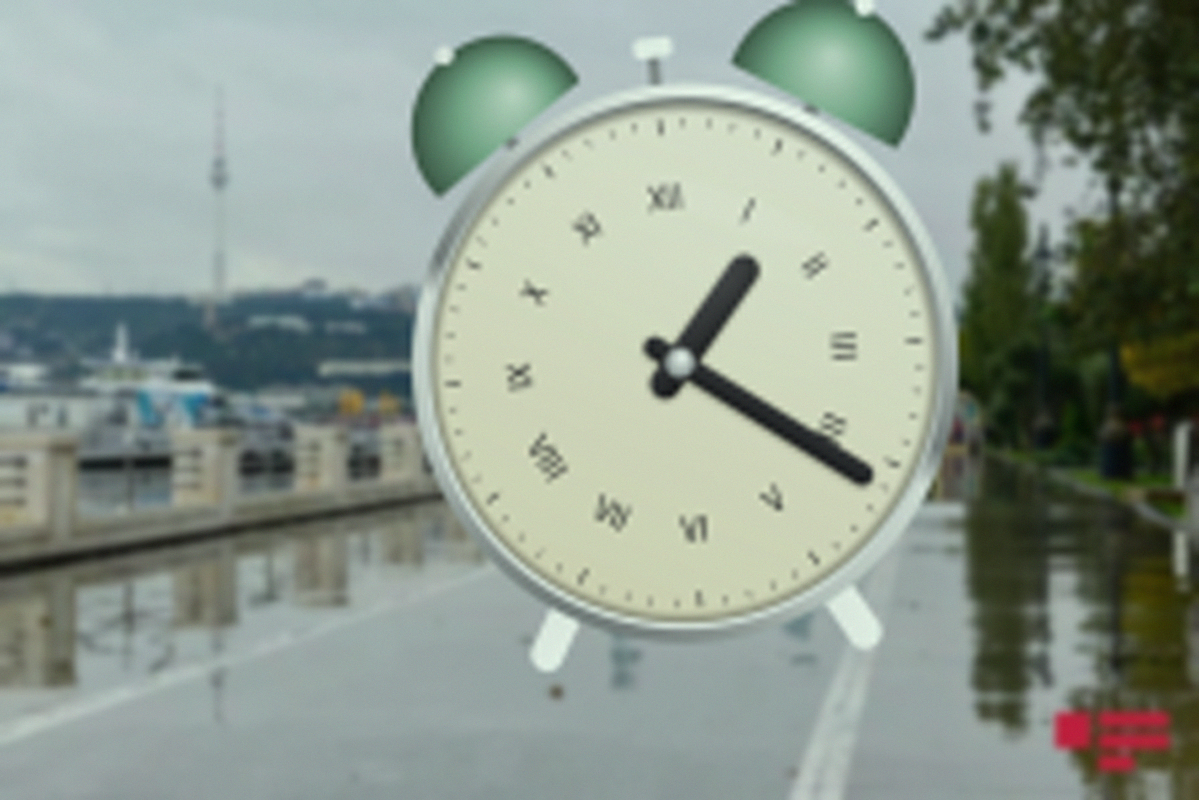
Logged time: 1 h 21 min
